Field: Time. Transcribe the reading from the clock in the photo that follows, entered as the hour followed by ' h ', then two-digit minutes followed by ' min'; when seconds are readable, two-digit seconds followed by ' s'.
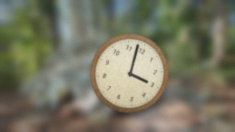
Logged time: 2 h 58 min
